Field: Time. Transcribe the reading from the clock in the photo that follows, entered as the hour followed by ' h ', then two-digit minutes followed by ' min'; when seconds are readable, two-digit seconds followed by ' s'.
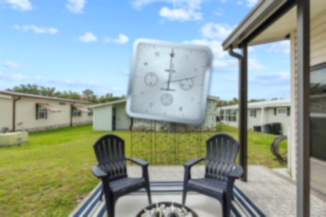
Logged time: 12 h 12 min
